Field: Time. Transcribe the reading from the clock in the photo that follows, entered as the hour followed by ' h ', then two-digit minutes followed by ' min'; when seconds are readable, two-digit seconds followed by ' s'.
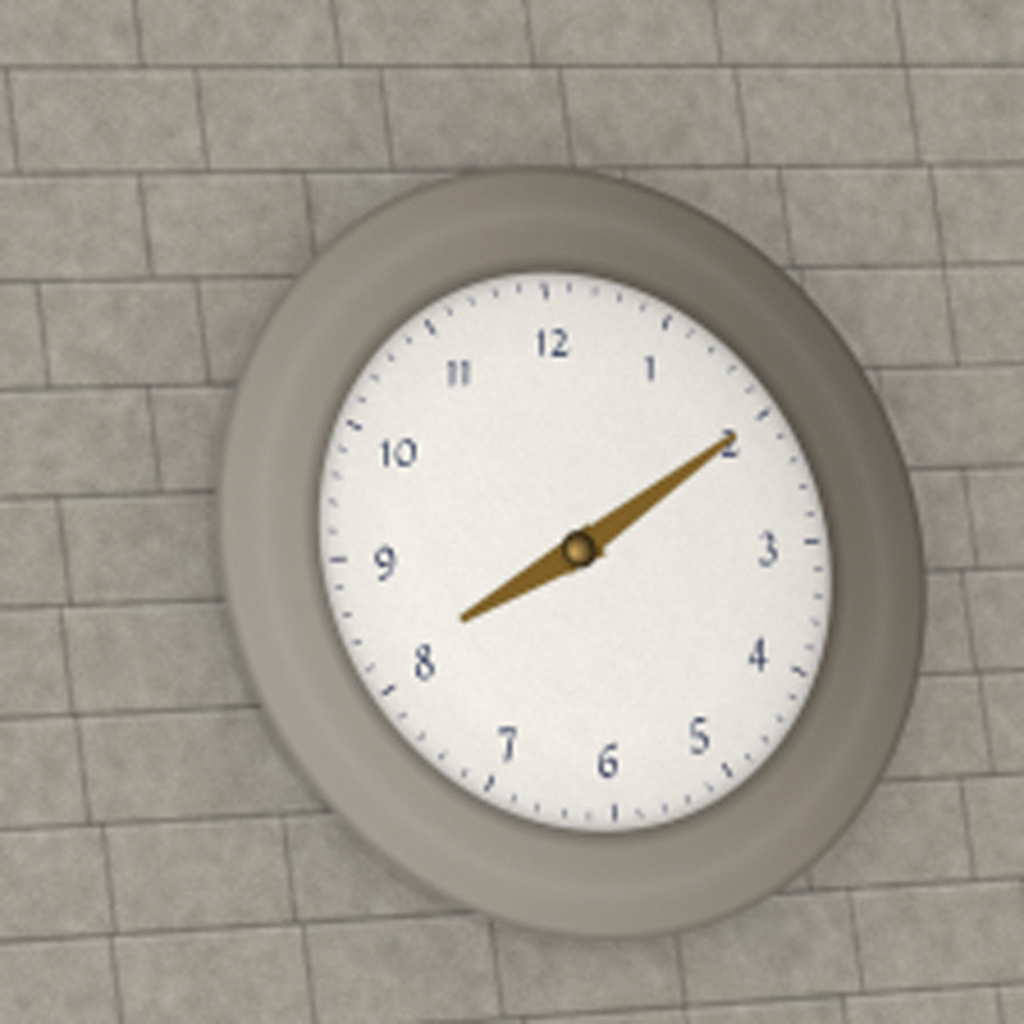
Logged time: 8 h 10 min
